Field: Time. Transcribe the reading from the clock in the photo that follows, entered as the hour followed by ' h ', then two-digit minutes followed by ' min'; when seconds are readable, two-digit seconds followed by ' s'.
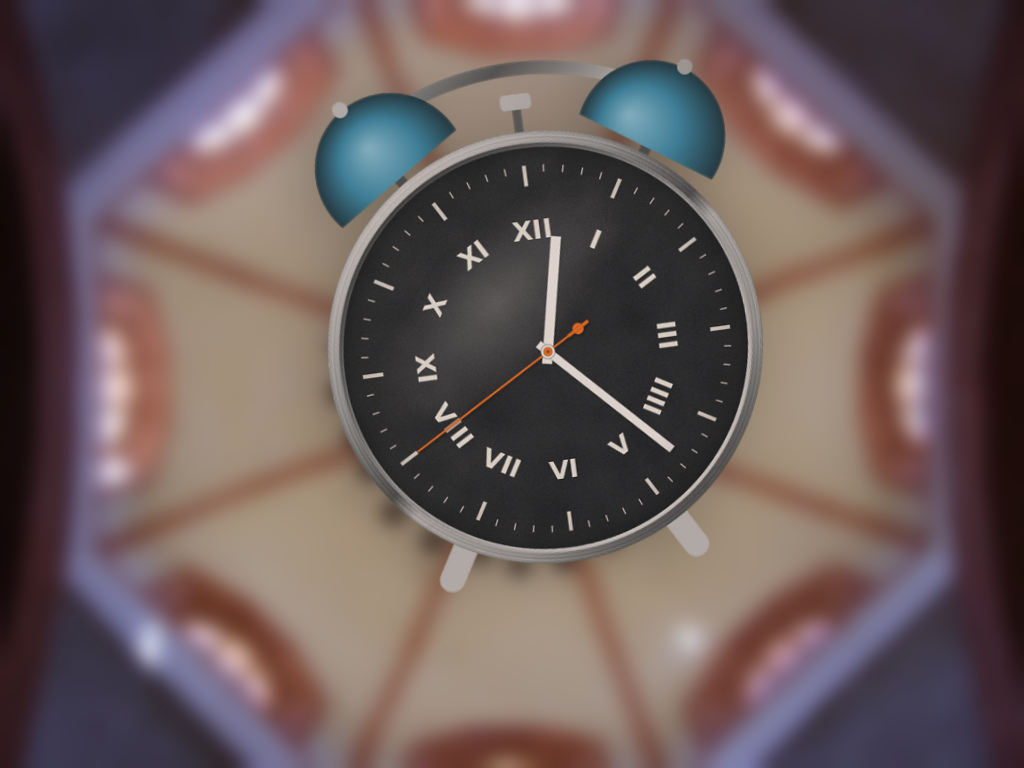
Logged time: 12 h 22 min 40 s
